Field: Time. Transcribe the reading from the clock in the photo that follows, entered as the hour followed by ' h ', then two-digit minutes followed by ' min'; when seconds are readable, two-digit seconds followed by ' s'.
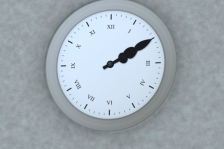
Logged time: 2 h 10 min
